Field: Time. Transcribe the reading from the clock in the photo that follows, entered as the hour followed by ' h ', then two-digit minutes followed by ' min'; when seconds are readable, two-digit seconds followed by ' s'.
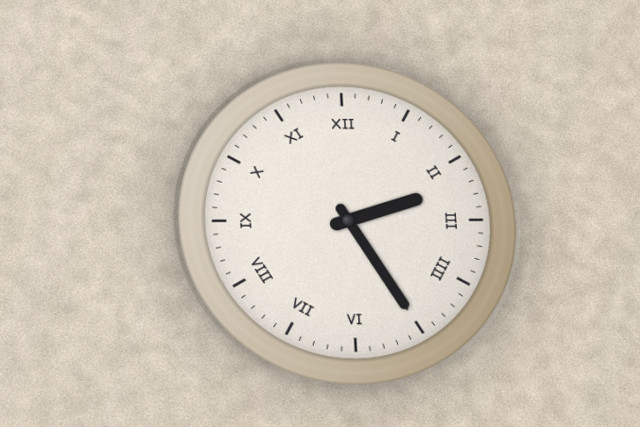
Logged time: 2 h 25 min
